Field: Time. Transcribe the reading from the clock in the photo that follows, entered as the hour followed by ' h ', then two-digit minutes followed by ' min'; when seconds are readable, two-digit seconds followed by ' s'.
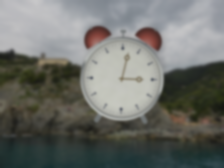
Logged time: 3 h 02 min
